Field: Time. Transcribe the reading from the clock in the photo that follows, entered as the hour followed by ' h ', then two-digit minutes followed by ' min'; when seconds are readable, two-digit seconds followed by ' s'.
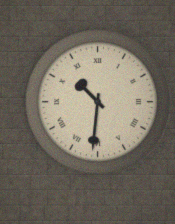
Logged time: 10 h 31 min
